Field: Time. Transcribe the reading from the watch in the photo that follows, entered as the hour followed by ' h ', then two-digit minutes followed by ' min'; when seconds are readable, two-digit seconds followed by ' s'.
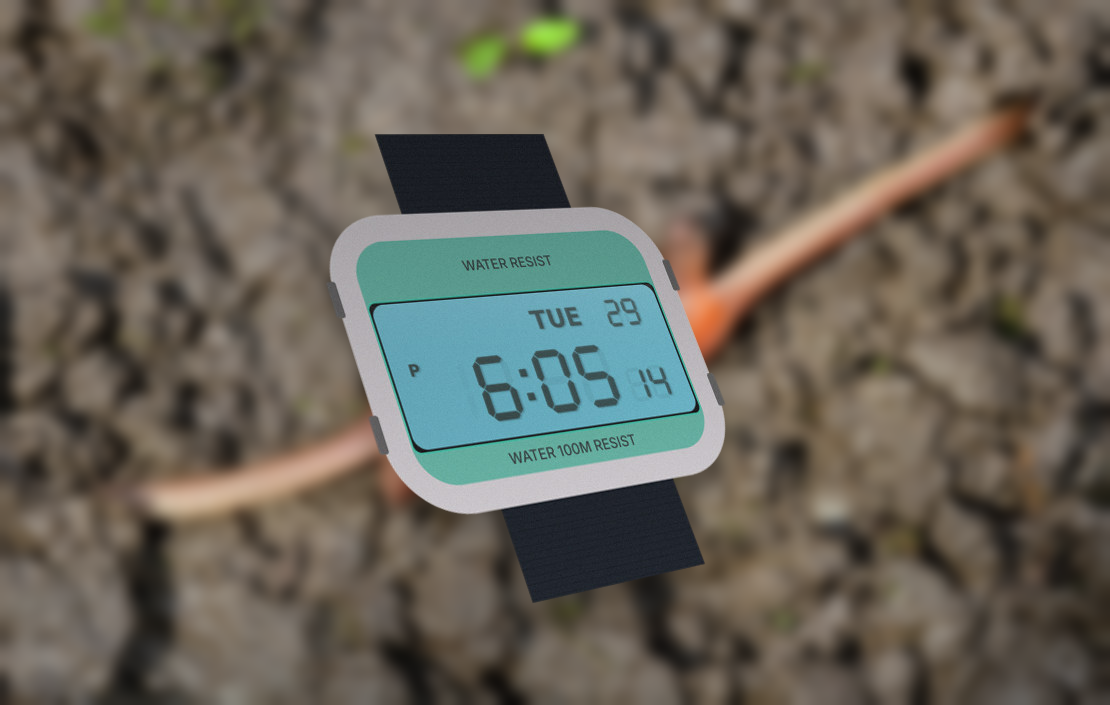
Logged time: 6 h 05 min 14 s
